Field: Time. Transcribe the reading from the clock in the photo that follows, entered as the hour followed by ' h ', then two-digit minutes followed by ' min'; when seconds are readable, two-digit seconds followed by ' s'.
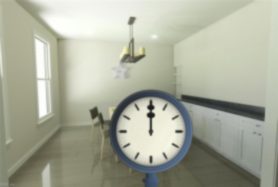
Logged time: 12 h 00 min
